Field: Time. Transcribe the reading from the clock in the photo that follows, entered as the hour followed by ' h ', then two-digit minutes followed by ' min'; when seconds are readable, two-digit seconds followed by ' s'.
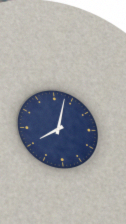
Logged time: 8 h 03 min
